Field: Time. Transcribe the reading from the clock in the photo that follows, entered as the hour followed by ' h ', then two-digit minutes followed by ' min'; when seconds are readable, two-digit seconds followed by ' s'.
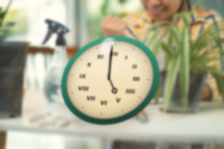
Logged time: 4 h 59 min
